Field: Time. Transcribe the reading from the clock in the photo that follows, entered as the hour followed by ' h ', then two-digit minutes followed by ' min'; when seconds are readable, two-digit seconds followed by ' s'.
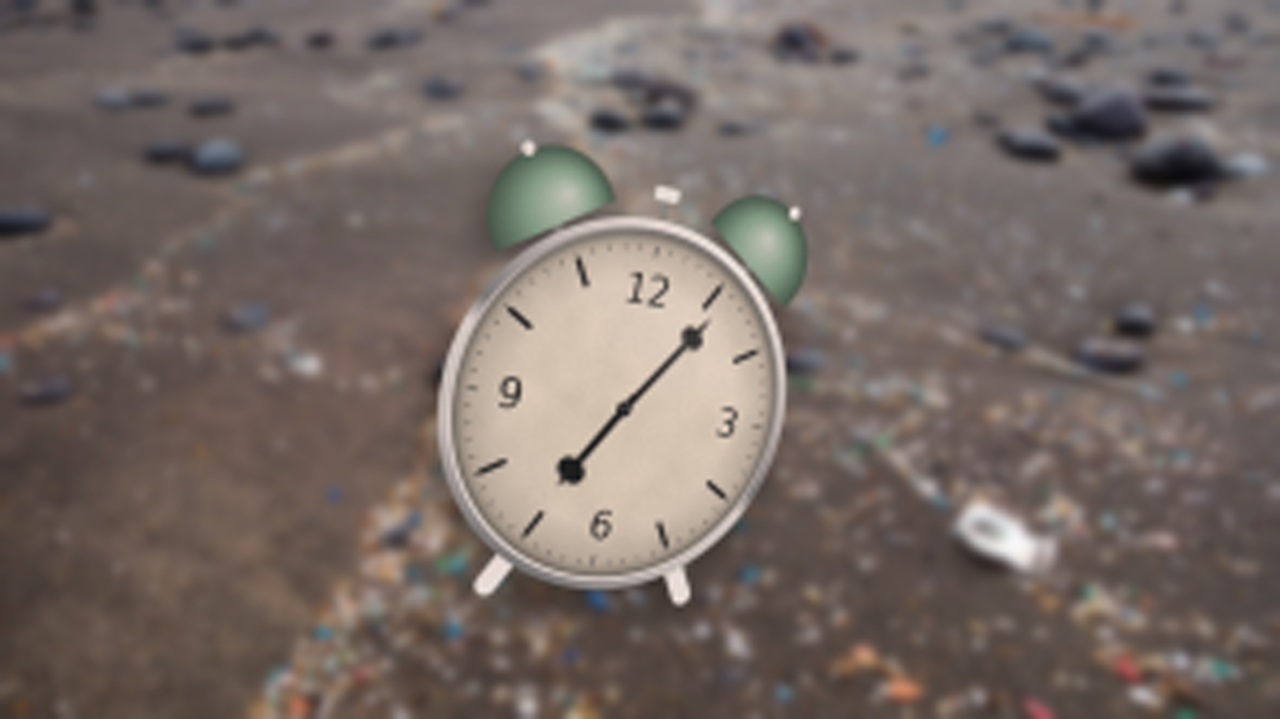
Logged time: 7 h 06 min
